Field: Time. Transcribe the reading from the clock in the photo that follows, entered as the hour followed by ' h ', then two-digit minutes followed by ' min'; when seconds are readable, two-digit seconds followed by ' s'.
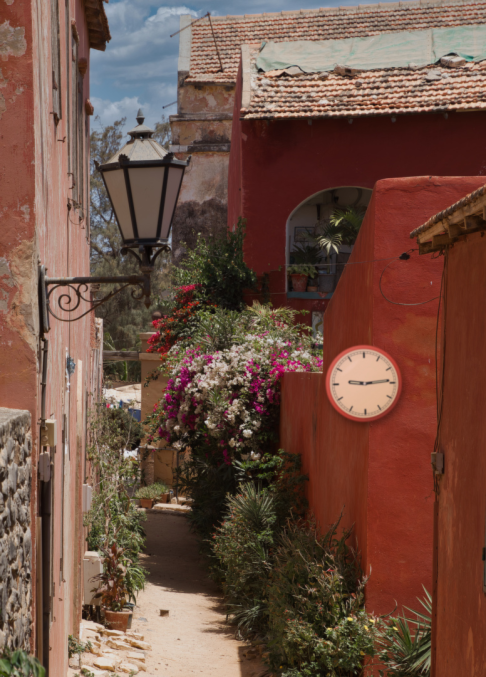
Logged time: 9 h 14 min
